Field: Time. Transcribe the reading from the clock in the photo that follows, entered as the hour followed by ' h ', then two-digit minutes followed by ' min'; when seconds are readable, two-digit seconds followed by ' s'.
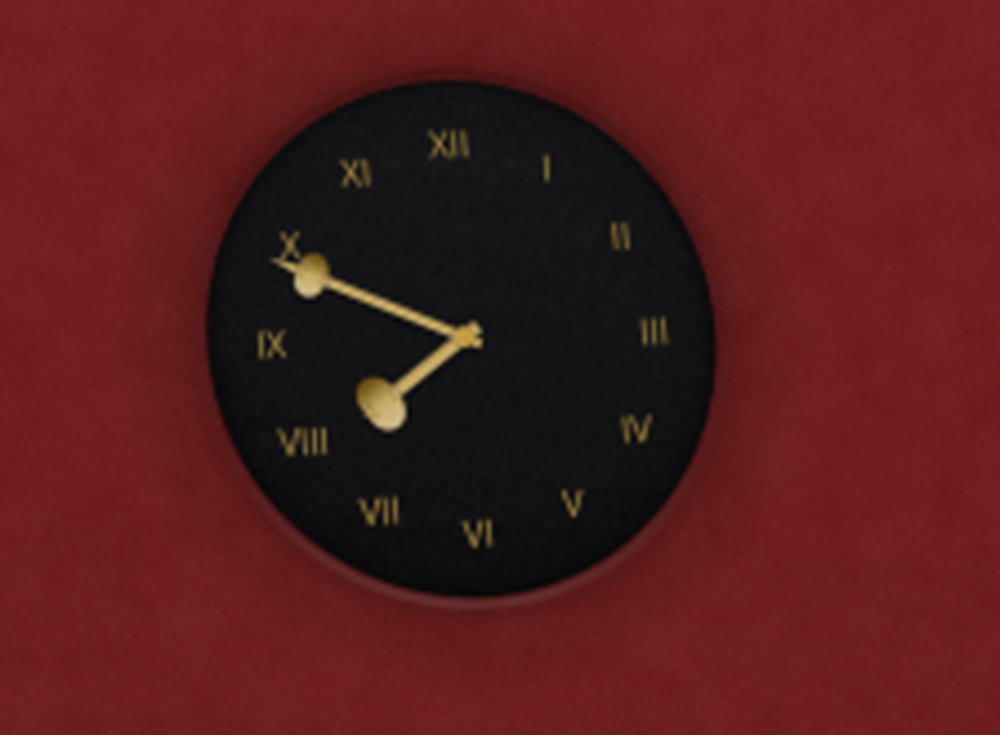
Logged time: 7 h 49 min
